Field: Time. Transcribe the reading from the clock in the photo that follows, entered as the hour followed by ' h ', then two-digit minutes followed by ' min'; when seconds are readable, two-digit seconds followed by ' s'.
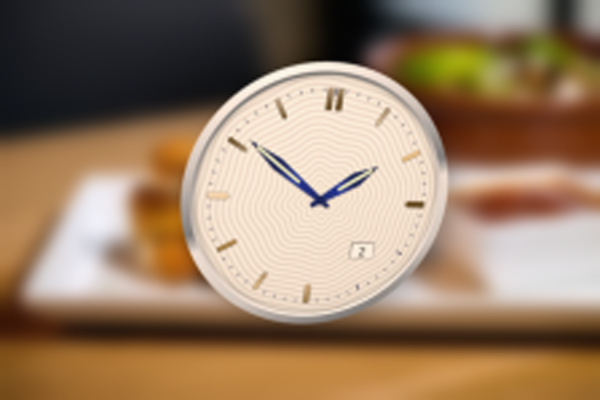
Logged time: 1 h 51 min
